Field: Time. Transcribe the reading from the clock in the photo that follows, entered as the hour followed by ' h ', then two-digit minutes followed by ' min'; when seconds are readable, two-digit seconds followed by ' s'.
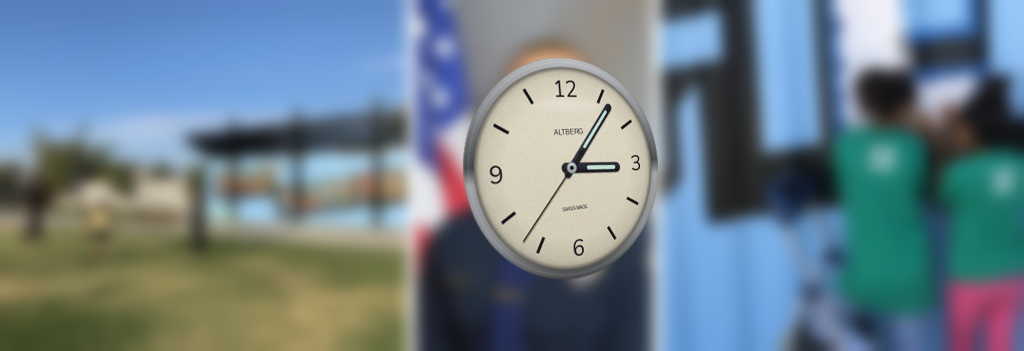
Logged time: 3 h 06 min 37 s
